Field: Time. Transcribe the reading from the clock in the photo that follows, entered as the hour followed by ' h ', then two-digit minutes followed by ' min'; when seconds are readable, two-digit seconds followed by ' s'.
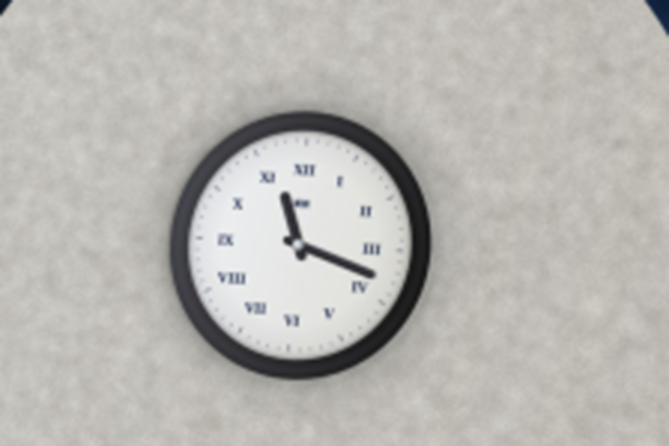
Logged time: 11 h 18 min
